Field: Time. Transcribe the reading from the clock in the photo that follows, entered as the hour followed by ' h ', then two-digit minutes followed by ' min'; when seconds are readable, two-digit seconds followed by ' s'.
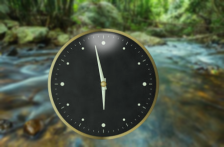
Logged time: 5 h 58 min
